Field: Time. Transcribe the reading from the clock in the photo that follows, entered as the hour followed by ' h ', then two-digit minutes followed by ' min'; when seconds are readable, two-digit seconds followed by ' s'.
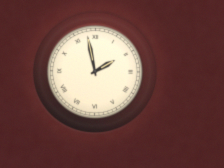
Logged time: 1 h 58 min
